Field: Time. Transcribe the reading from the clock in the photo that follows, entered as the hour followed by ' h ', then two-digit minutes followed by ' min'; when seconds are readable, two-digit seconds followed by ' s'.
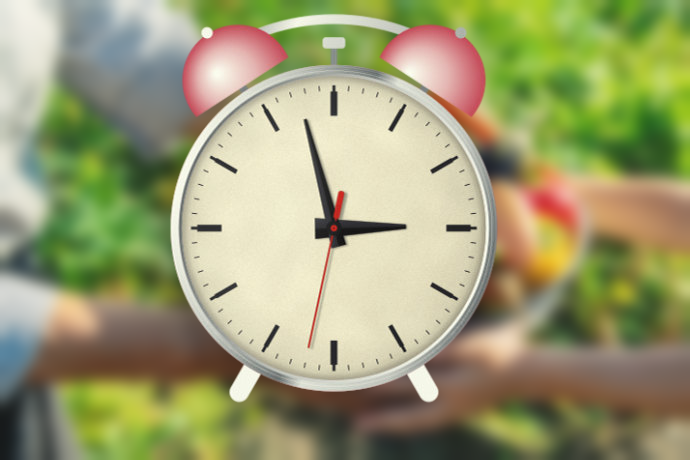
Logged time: 2 h 57 min 32 s
